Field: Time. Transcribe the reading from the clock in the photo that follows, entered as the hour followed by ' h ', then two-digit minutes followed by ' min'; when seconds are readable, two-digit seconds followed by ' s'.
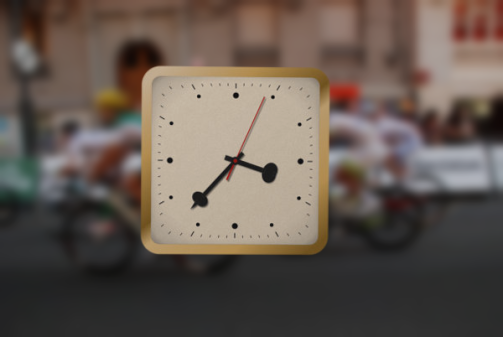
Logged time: 3 h 37 min 04 s
